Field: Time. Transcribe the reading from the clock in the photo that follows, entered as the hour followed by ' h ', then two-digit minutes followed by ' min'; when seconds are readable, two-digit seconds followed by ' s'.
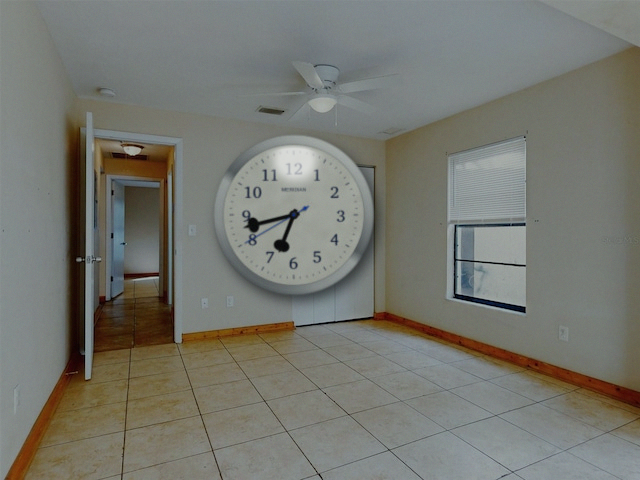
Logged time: 6 h 42 min 40 s
